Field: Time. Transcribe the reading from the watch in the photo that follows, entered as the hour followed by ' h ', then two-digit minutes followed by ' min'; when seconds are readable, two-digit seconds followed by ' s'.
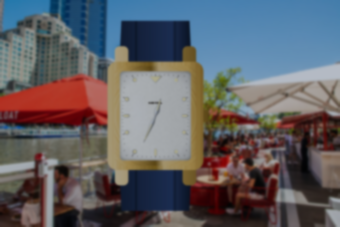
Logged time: 12 h 34 min
